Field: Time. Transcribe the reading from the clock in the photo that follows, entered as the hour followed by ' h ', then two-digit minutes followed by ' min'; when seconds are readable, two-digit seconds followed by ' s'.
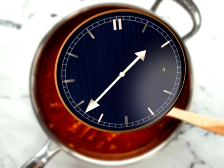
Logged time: 1 h 38 min
